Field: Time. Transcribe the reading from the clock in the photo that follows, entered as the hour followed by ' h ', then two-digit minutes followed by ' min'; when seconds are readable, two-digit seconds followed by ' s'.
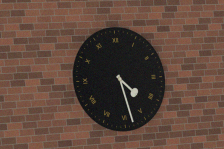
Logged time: 4 h 28 min
